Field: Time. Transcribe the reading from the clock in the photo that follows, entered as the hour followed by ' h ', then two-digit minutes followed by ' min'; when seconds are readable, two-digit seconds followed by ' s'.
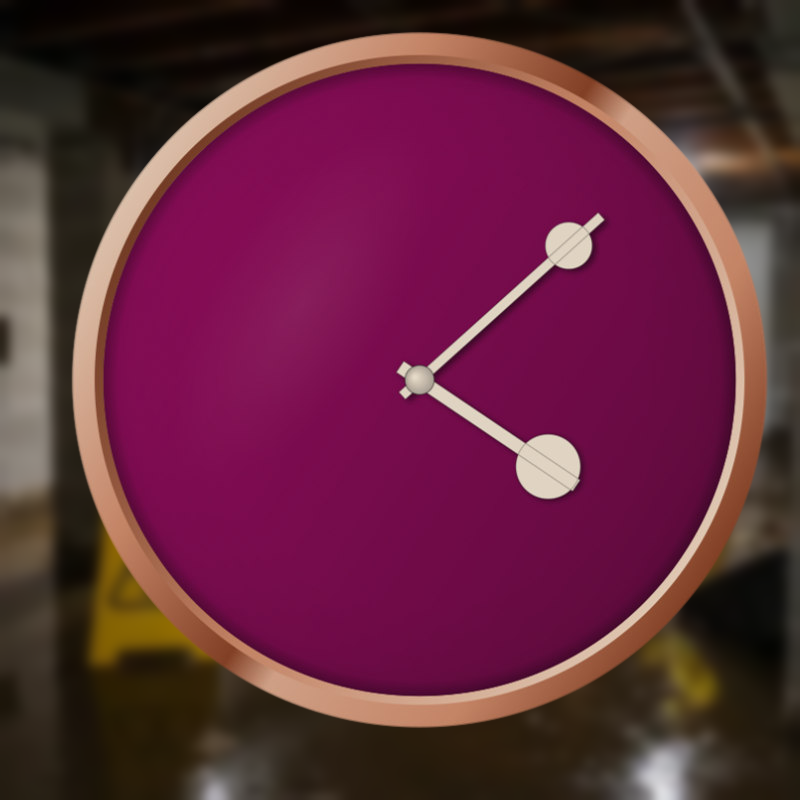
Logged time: 4 h 08 min
